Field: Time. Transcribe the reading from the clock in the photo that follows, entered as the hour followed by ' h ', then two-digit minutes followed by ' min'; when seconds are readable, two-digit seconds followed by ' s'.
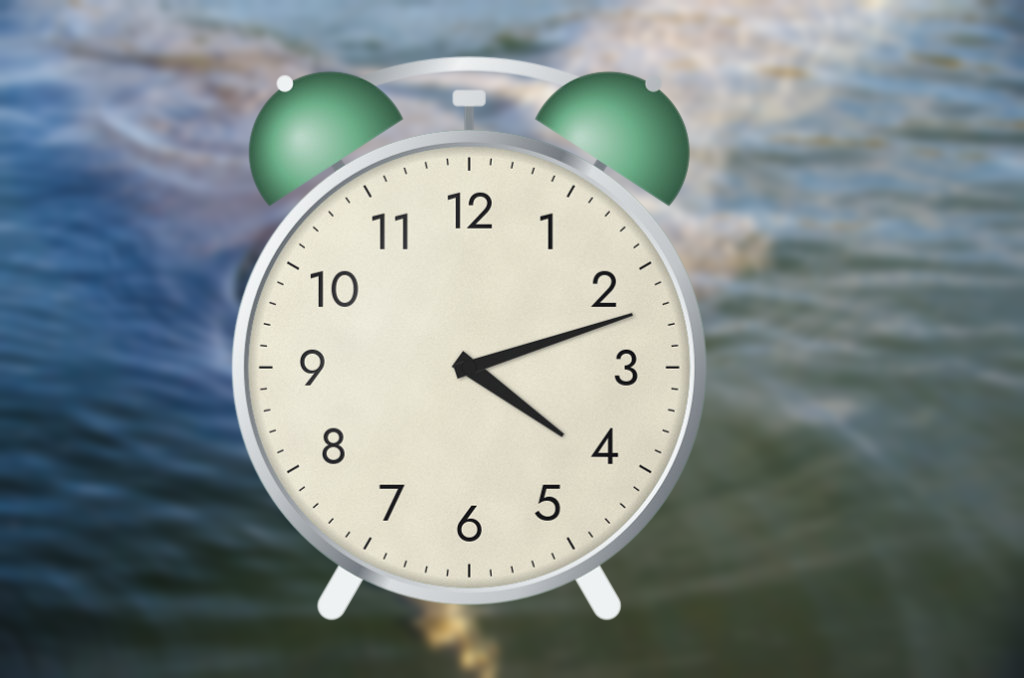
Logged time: 4 h 12 min
